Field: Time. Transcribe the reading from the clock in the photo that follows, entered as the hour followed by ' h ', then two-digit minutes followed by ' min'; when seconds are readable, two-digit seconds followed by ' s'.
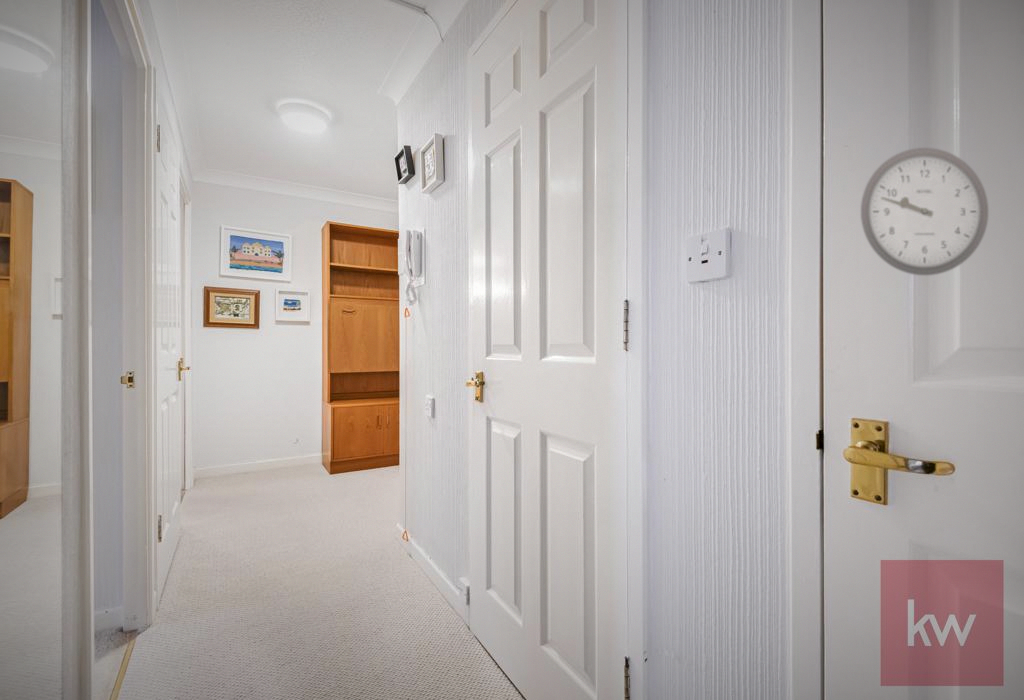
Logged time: 9 h 48 min
